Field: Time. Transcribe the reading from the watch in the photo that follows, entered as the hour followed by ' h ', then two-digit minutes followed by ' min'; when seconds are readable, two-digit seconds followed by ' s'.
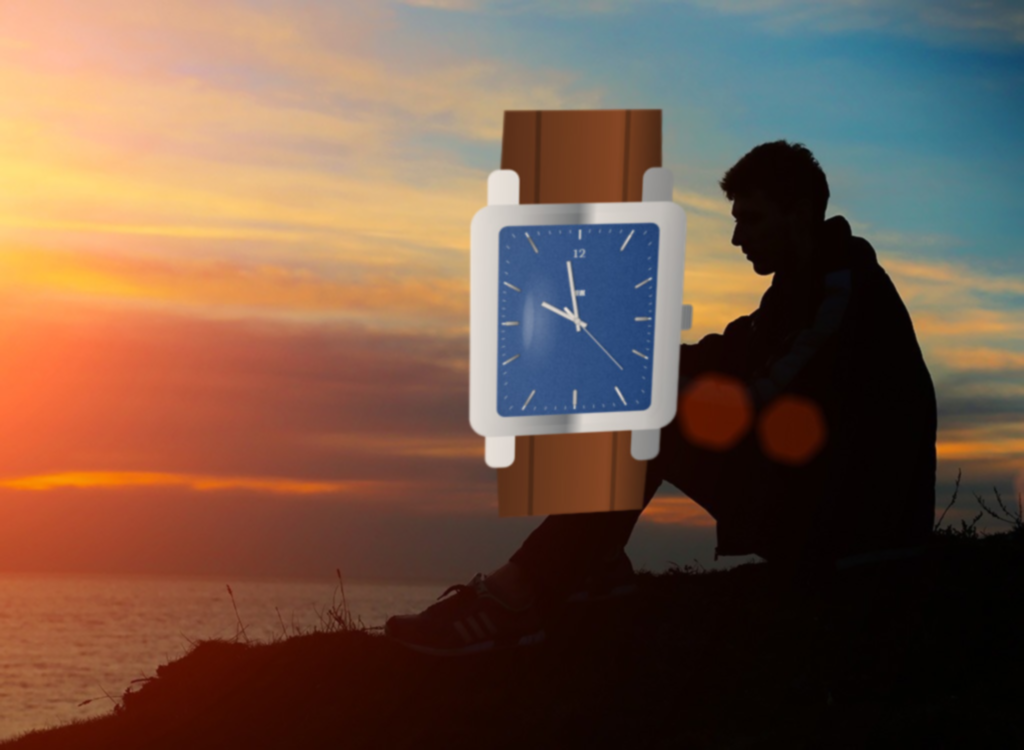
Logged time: 9 h 58 min 23 s
